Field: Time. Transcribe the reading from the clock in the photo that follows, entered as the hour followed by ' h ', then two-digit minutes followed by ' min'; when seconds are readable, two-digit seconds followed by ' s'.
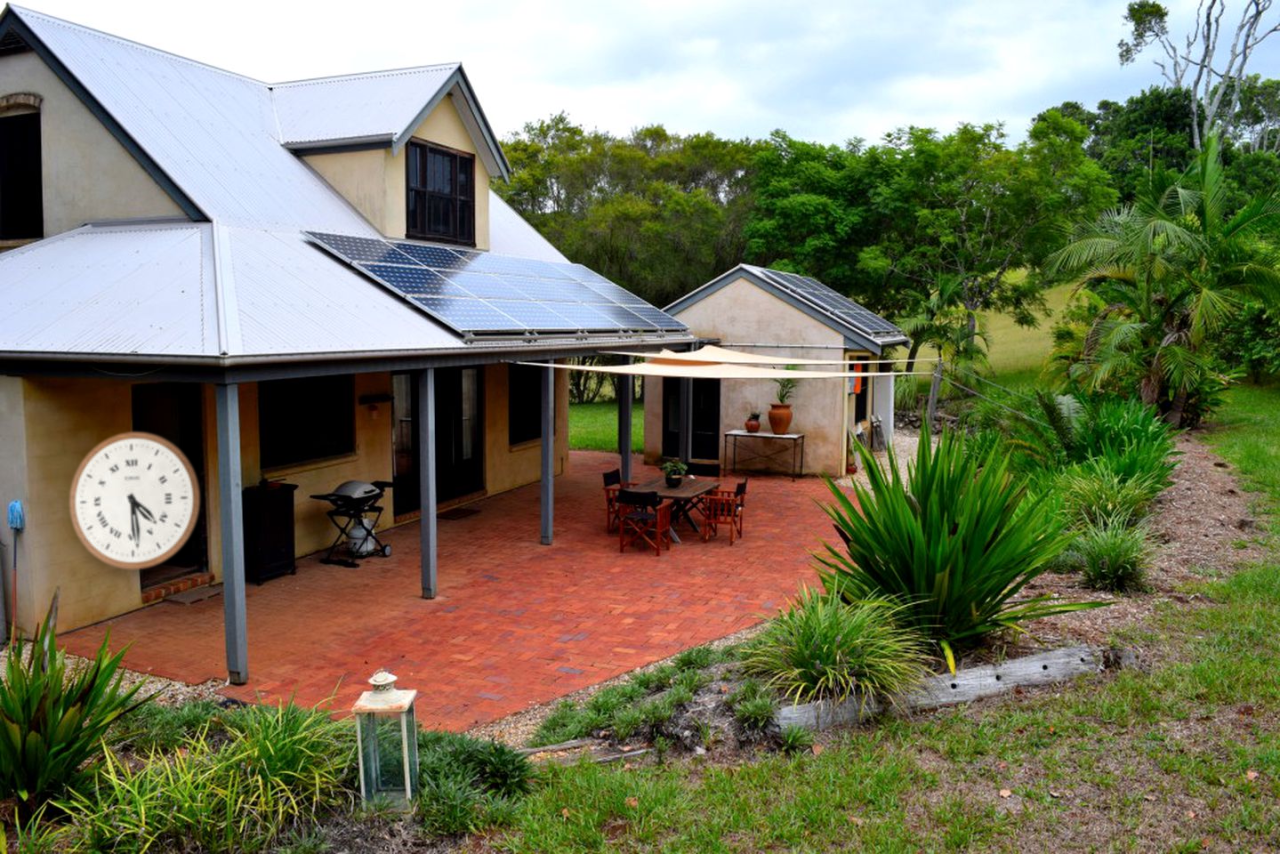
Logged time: 4 h 29 min
